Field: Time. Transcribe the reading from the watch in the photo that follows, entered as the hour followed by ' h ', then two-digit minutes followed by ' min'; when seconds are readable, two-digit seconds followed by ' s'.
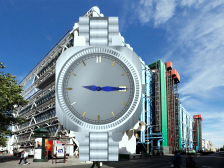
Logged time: 9 h 15 min
